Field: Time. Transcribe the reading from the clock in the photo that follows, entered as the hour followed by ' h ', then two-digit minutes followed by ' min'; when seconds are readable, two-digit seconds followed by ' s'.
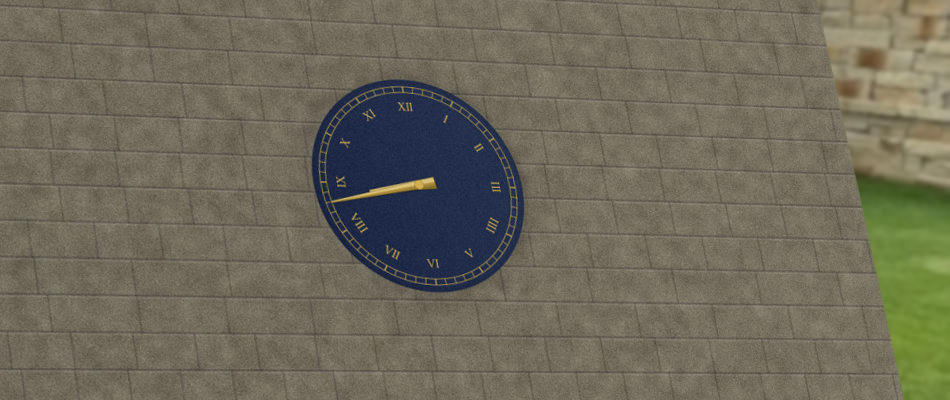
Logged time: 8 h 43 min
